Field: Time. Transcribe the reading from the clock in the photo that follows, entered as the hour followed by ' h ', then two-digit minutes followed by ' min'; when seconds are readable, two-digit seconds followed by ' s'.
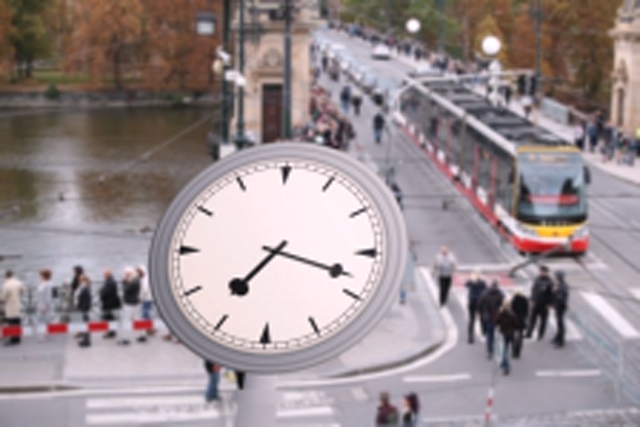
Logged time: 7 h 18 min
